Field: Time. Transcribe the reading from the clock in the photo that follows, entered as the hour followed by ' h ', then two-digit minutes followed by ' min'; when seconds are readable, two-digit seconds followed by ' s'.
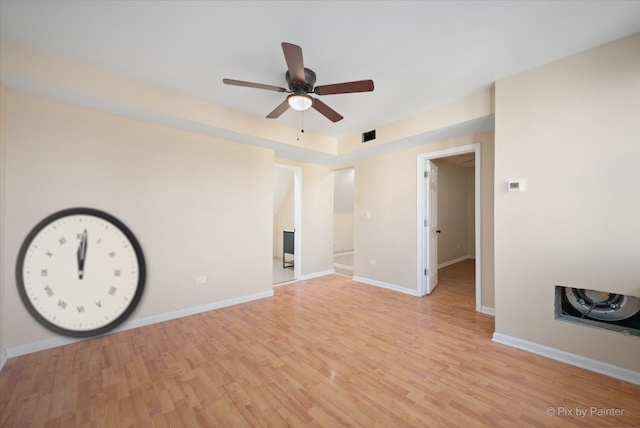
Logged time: 12 h 01 min
